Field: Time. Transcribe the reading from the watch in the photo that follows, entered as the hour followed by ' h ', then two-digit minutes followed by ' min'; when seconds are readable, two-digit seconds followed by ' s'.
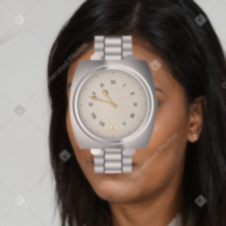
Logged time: 10 h 48 min
